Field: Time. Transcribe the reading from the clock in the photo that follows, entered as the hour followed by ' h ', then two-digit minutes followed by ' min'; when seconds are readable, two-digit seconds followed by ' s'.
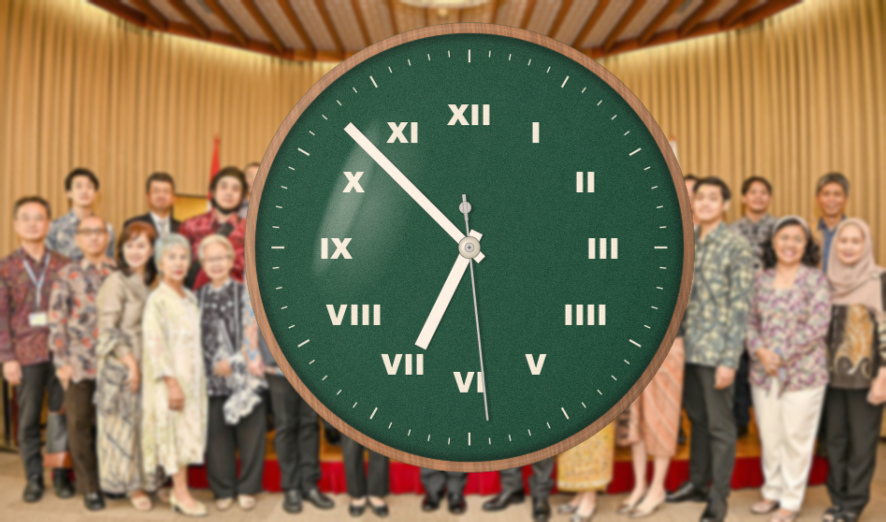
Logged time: 6 h 52 min 29 s
